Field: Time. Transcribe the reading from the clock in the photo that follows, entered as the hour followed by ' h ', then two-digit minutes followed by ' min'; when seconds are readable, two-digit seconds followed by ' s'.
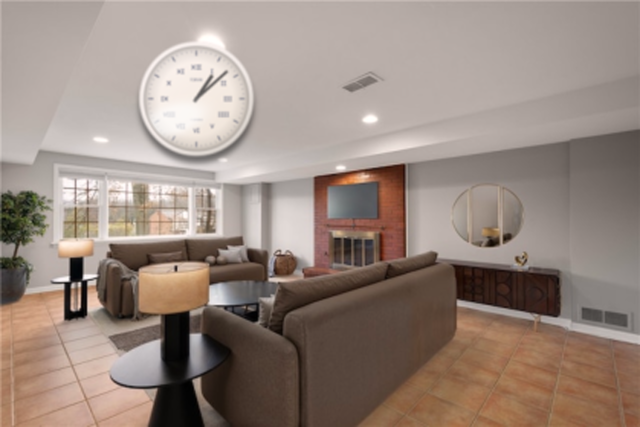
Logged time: 1 h 08 min
